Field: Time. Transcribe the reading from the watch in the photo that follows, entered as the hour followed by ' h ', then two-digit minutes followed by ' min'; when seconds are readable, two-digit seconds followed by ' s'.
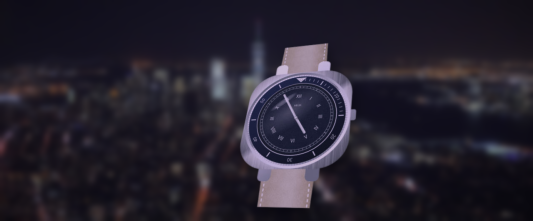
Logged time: 4 h 55 min
